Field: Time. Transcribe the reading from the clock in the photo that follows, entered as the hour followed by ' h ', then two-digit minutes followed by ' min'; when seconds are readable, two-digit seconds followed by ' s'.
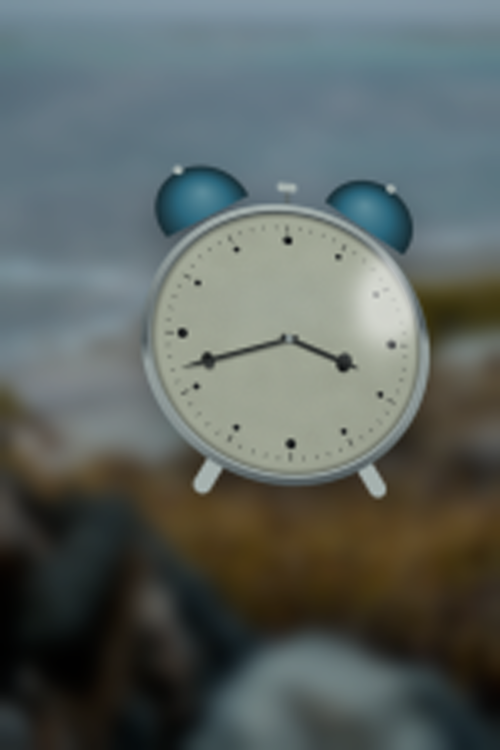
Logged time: 3 h 42 min
